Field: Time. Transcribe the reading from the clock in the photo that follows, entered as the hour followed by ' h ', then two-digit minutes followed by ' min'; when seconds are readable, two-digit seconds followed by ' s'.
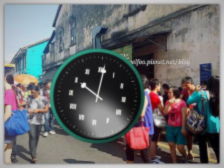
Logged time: 10 h 01 min
